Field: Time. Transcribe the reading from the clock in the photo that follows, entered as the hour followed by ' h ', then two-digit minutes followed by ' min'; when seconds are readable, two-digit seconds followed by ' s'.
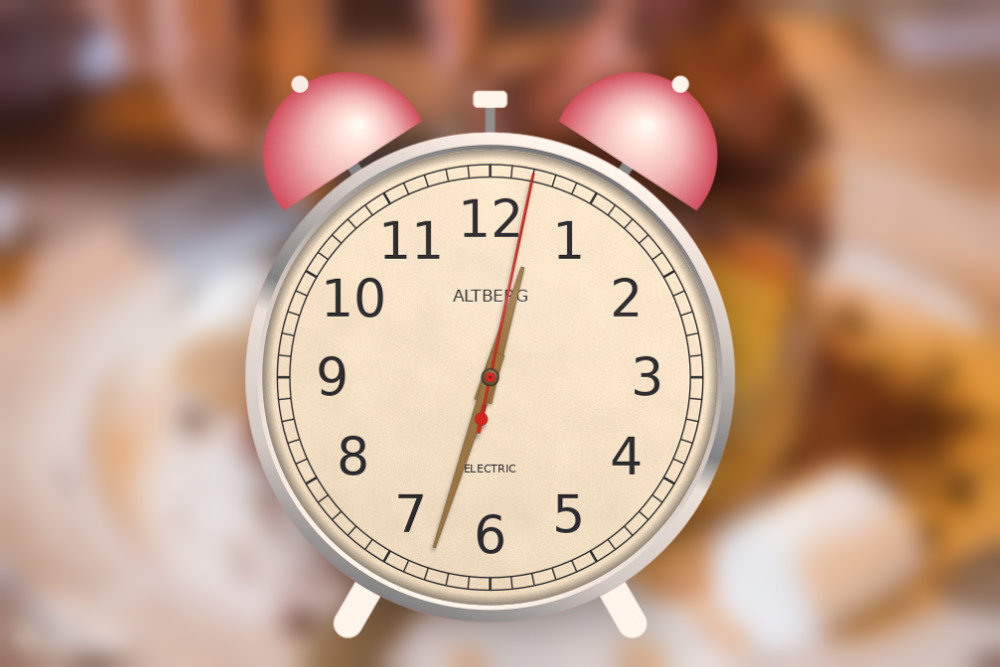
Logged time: 12 h 33 min 02 s
